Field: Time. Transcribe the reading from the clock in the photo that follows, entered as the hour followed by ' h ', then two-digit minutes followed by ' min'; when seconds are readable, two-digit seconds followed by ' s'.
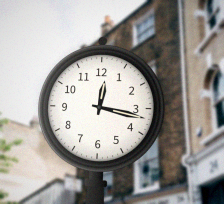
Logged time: 12 h 17 min
